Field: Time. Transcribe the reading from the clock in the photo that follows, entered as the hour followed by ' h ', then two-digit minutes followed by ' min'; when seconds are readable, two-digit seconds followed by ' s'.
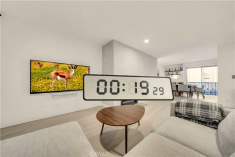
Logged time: 0 h 19 min 29 s
